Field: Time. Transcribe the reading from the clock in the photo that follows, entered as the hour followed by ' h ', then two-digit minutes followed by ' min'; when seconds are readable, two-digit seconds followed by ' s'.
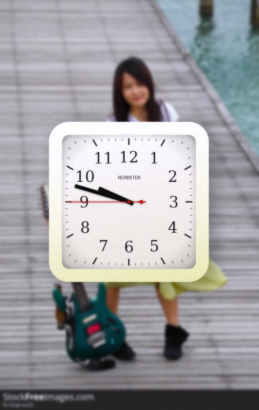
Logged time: 9 h 47 min 45 s
